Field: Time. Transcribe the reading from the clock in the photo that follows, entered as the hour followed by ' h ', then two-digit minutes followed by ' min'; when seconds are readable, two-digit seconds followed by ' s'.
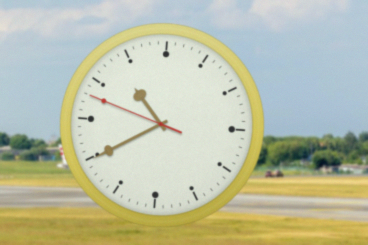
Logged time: 10 h 39 min 48 s
